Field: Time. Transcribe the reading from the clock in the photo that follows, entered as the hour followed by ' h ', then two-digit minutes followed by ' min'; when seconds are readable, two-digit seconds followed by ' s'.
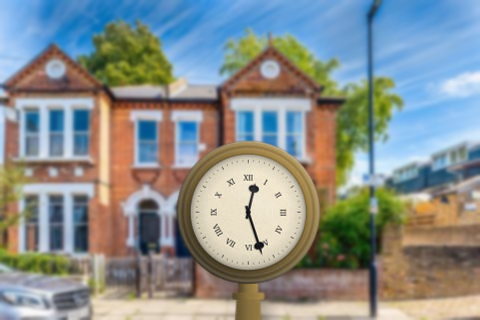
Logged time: 12 h 27 min
